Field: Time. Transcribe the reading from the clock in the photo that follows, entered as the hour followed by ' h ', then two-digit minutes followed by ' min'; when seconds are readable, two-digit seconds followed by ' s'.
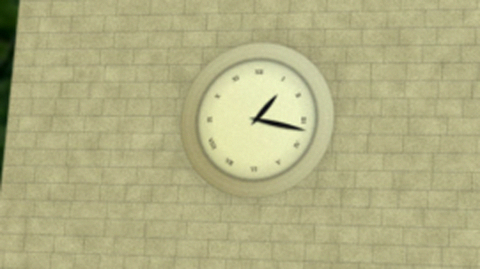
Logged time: 1 h 17 min
